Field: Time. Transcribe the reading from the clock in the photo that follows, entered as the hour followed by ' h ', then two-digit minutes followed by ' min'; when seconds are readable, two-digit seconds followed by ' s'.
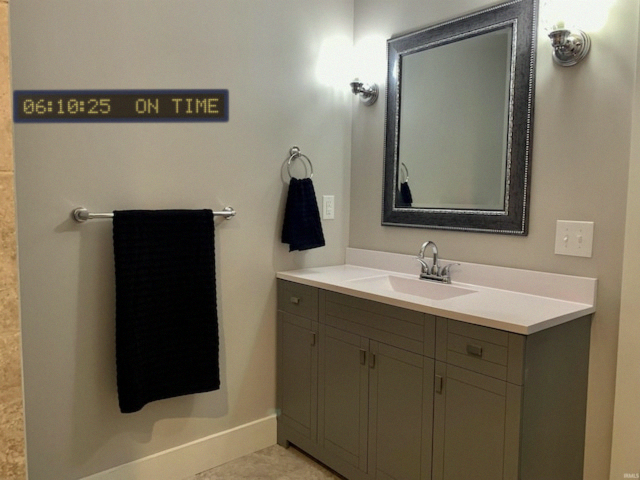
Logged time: 6 h 10 min 25 s
